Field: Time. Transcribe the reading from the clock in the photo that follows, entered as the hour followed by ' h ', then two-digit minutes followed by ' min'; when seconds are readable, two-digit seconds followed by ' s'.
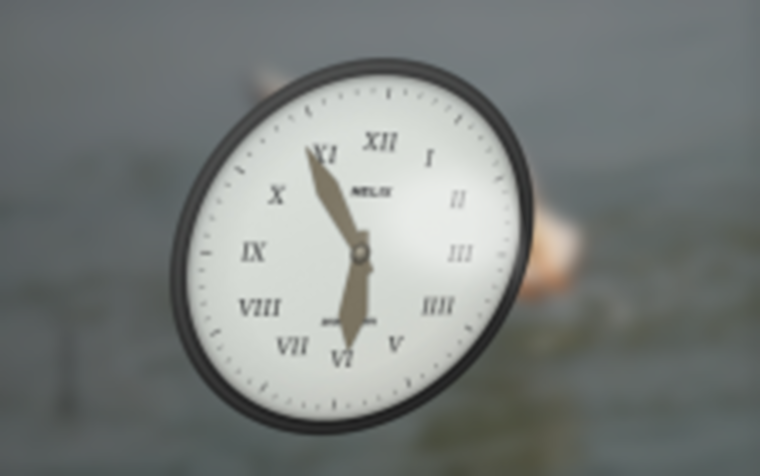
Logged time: 5 h 54 min
